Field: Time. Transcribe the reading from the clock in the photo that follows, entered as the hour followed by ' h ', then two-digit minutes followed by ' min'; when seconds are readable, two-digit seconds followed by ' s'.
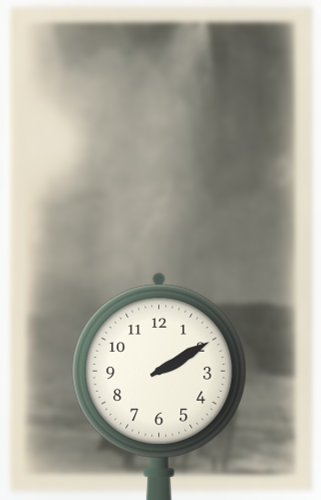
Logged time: 2 h 10 min
